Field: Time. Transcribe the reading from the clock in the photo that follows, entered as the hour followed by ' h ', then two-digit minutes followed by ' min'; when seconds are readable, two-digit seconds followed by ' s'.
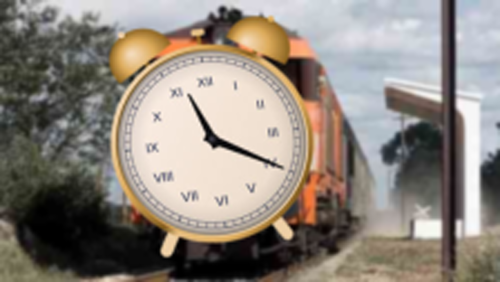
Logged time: 11 h 20 min
